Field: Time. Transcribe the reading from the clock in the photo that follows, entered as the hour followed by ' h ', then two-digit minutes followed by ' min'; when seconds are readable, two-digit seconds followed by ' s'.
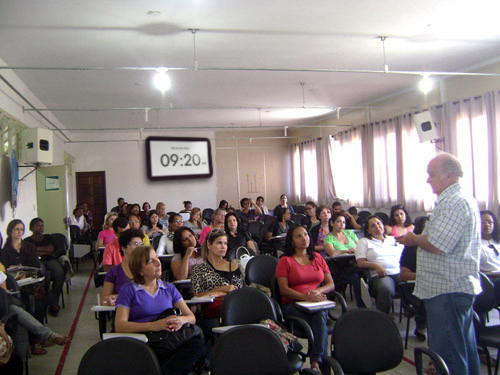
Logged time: 9 h 20 min
